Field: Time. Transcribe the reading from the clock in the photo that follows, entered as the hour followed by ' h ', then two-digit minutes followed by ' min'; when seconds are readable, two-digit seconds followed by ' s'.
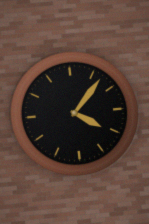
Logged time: 4 h 07 min
